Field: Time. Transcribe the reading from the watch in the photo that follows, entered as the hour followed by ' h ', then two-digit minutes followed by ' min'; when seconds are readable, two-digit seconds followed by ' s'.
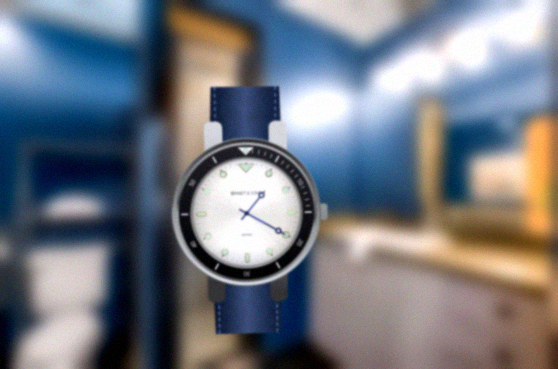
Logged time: 1 h 20 min
